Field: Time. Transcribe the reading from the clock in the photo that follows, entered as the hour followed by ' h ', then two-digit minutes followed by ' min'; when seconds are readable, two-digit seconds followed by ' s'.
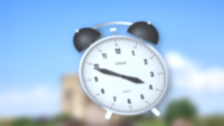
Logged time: 3 h 49 min
